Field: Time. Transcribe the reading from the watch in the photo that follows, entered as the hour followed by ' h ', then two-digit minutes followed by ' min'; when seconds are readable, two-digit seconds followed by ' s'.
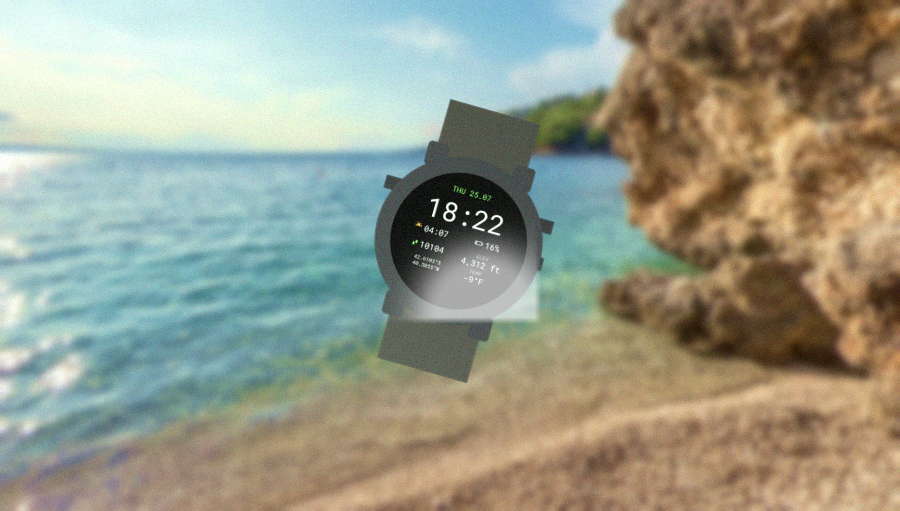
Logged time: 18 h 22 min
